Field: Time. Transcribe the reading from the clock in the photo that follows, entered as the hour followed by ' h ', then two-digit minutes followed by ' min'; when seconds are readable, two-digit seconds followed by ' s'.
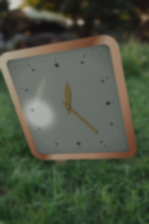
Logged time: 12 h 24 min
